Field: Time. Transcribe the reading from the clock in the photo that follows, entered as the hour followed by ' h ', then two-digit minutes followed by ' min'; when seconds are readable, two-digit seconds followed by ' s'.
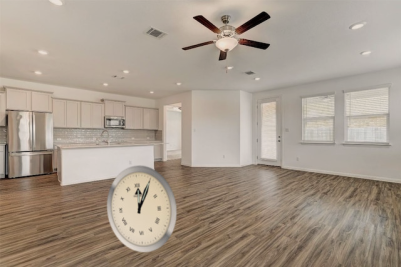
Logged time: 12 h 05 min
